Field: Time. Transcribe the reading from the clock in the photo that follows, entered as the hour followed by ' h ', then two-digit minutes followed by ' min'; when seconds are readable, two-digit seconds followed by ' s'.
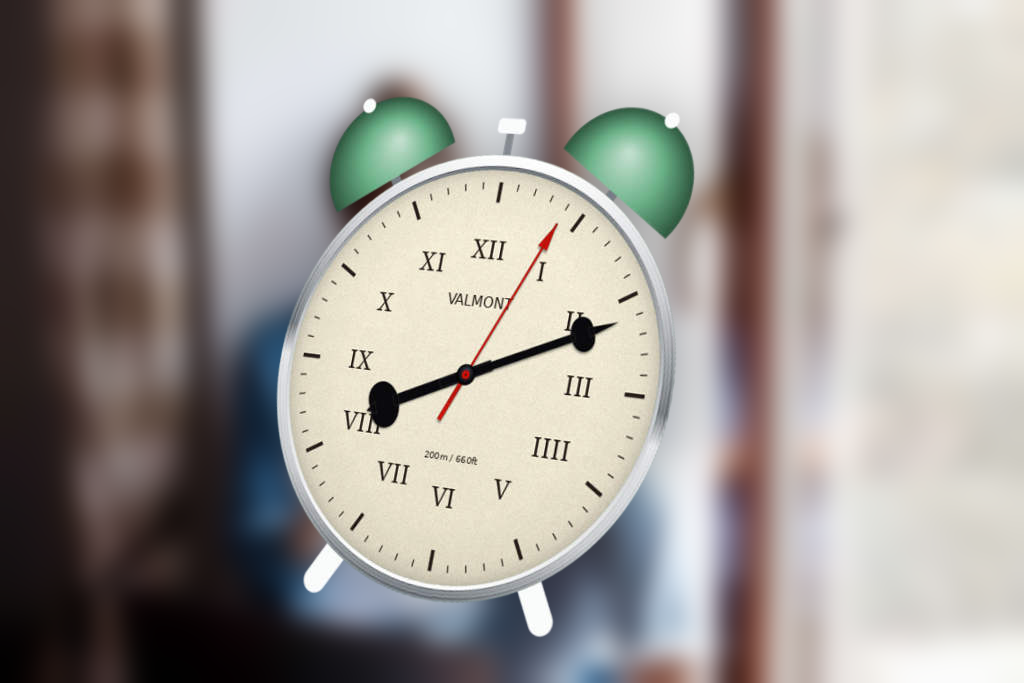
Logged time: 8 h 11 min 04 s
